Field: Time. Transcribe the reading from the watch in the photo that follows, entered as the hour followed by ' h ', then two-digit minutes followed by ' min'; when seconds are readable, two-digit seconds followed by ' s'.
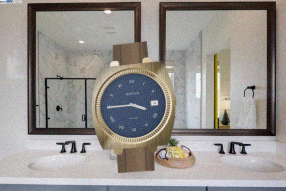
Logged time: 3 h 45 min
